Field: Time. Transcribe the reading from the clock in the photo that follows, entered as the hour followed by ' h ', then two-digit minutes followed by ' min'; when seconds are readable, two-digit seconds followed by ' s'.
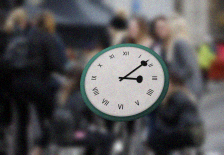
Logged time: 3 h 08 min
